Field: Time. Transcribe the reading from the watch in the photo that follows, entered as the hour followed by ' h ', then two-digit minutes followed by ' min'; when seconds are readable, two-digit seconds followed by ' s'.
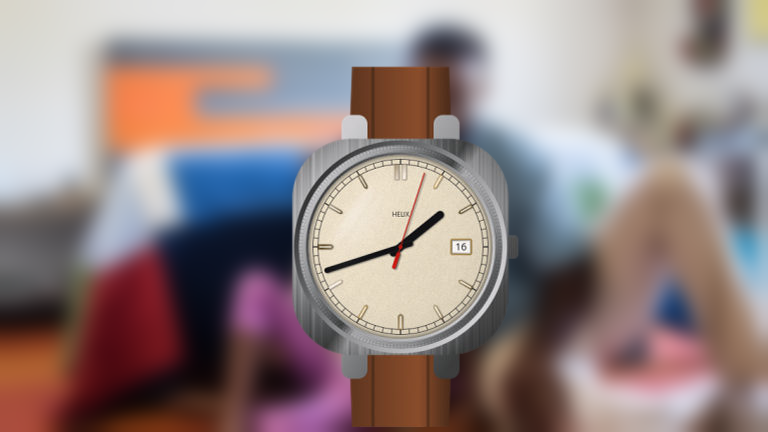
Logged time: 1 h 42 min 03 s
